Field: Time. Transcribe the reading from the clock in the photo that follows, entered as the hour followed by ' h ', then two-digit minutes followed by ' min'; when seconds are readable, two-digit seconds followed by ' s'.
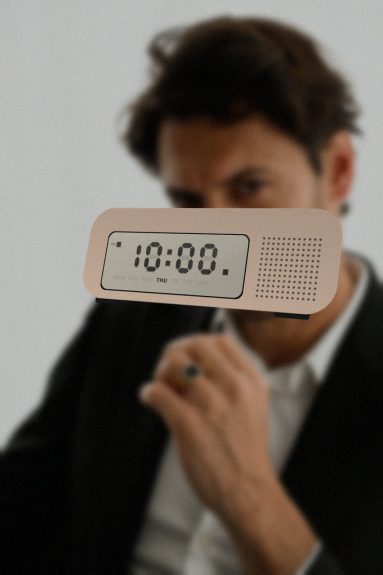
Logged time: 10 h 00 min
